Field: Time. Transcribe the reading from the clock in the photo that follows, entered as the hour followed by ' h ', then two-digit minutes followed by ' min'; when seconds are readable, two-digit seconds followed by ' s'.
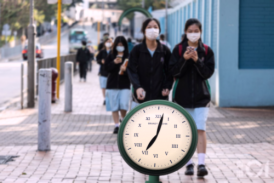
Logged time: 7 h 02 min
